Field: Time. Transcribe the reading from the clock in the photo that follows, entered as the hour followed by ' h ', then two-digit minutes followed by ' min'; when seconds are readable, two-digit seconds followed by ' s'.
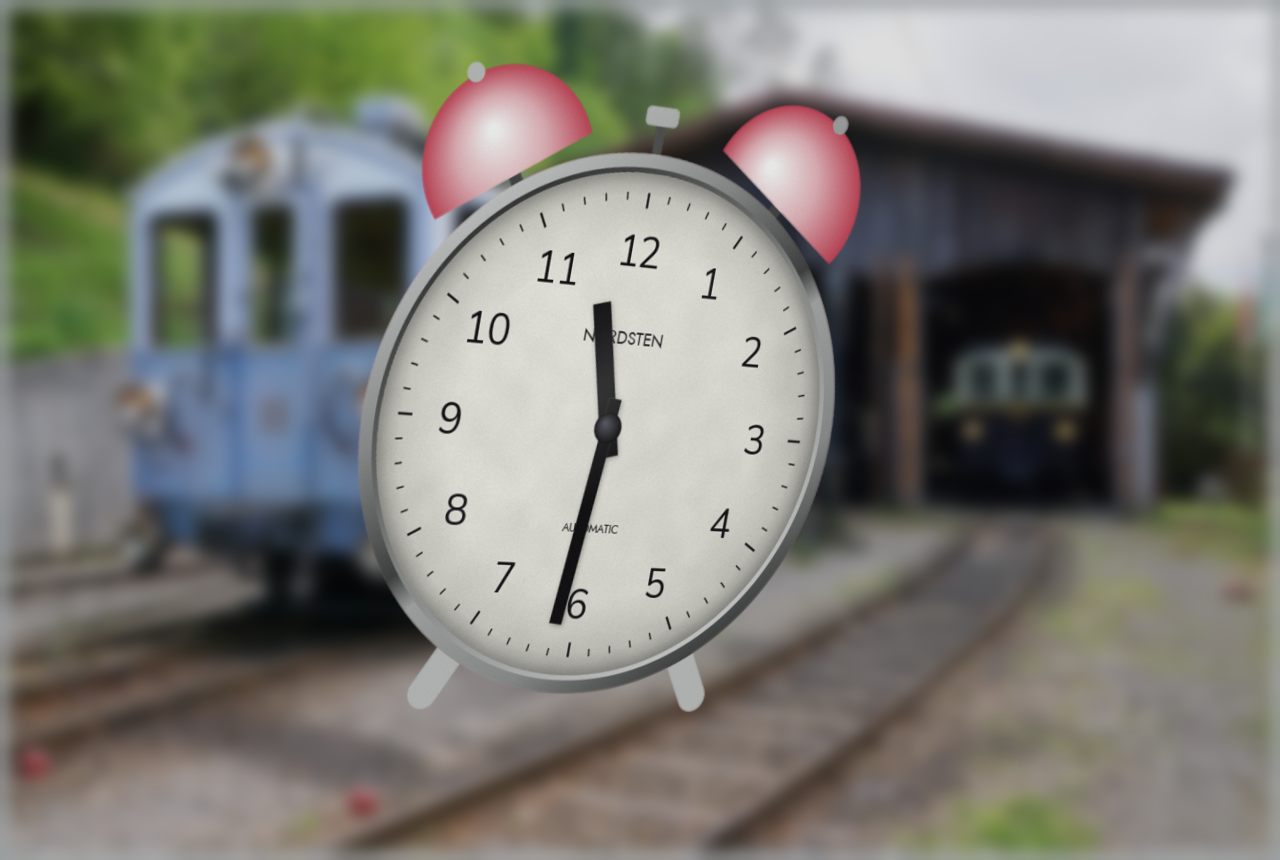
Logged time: 11 h 31 min
